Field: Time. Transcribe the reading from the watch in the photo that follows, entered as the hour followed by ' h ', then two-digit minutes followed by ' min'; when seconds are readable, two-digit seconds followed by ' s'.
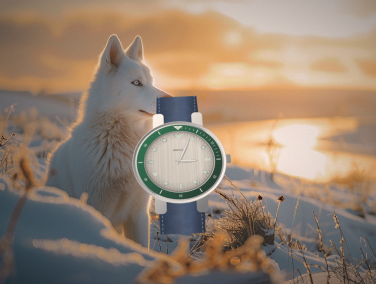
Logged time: 3 h 04 min
